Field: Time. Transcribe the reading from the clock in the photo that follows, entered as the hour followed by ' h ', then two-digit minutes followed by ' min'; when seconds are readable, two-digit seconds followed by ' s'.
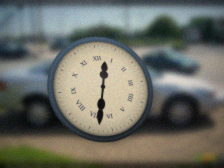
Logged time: 12 h 33 min
